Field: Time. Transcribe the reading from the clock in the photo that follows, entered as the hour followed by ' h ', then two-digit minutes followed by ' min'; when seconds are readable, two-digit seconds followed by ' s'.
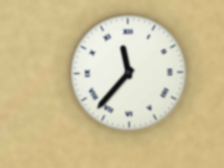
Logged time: 11 h 37 min
